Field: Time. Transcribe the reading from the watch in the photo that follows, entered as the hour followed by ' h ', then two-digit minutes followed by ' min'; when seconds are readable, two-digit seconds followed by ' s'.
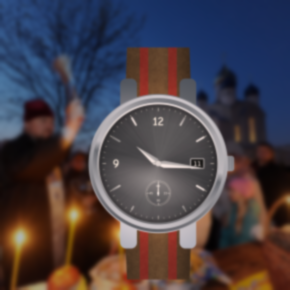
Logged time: 10 h 16 min
